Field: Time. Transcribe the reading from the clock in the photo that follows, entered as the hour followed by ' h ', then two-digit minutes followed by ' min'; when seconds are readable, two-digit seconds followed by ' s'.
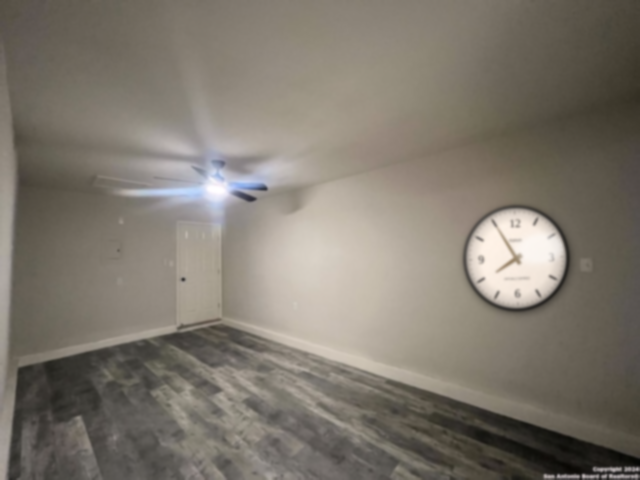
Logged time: 7 h 55 min
